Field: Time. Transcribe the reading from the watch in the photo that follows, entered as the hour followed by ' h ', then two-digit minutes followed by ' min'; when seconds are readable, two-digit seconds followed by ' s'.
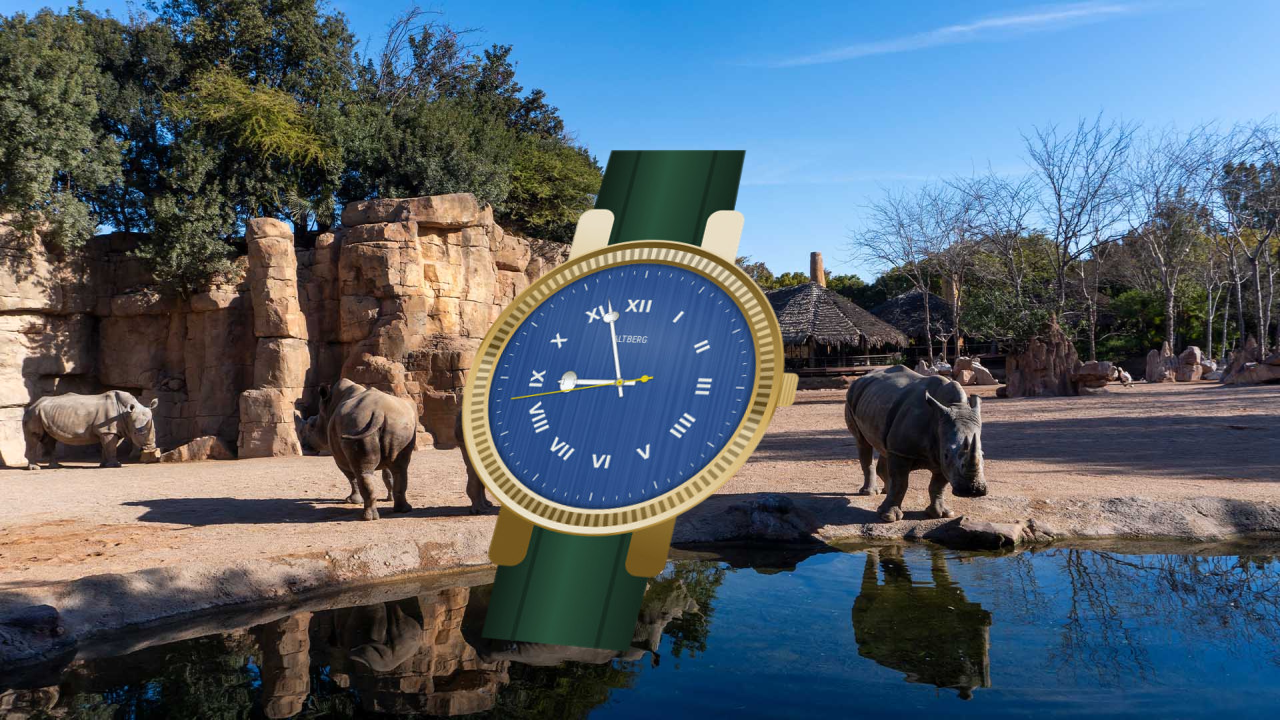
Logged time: 8 h 56 min 43 s
